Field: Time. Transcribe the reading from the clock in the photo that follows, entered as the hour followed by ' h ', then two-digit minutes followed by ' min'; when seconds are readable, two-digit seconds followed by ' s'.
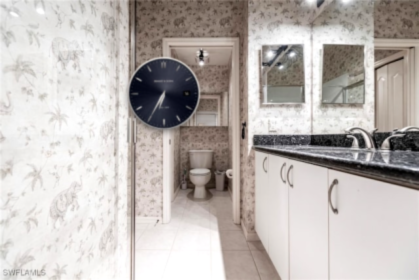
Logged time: 6 h 35 min
